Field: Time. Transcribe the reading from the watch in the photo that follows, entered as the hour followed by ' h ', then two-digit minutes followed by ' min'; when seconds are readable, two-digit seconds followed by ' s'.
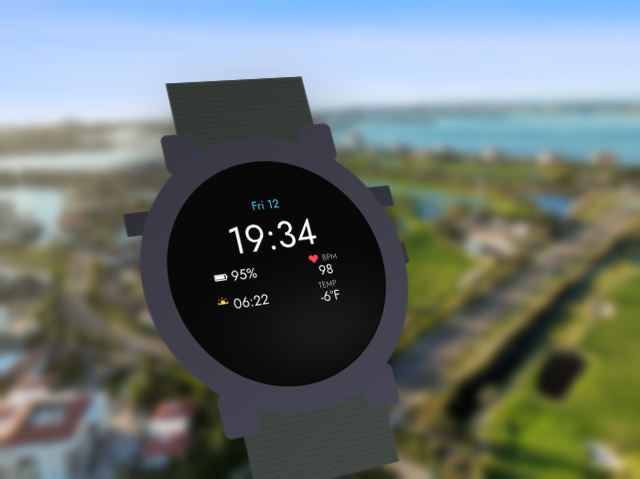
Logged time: 19 h 34 min
